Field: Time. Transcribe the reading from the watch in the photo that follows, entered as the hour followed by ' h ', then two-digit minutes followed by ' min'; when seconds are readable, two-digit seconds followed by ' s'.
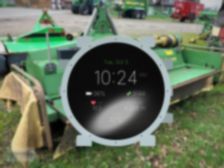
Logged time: 10 h 24 min
